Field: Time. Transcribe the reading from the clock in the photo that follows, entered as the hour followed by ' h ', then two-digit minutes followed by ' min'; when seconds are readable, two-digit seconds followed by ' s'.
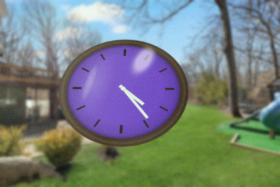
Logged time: 4 h 24 min
